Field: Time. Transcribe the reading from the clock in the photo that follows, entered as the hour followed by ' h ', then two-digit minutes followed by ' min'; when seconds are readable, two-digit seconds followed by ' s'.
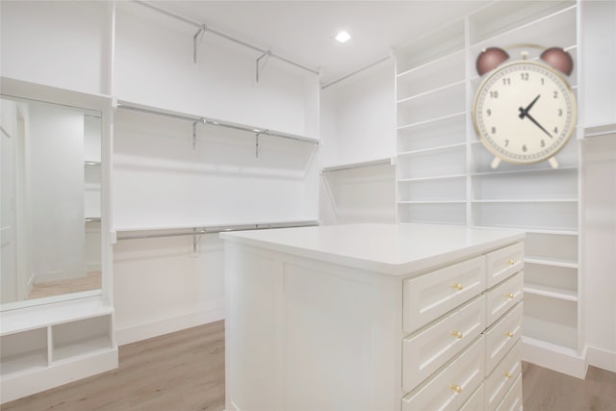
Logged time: 1 h 22 min
